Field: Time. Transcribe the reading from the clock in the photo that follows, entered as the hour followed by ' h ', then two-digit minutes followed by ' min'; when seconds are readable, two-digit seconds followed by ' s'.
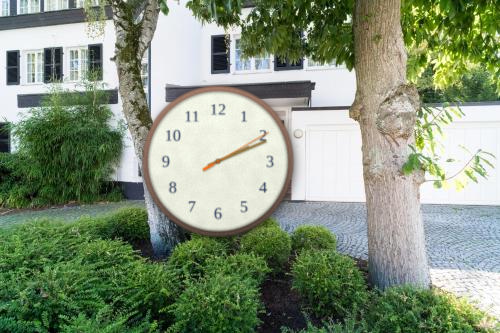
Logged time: 2 h 11 min 10 s
